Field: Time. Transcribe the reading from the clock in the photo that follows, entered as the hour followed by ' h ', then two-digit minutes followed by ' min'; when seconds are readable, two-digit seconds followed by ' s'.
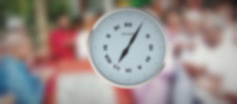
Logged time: 7 h 05 min
